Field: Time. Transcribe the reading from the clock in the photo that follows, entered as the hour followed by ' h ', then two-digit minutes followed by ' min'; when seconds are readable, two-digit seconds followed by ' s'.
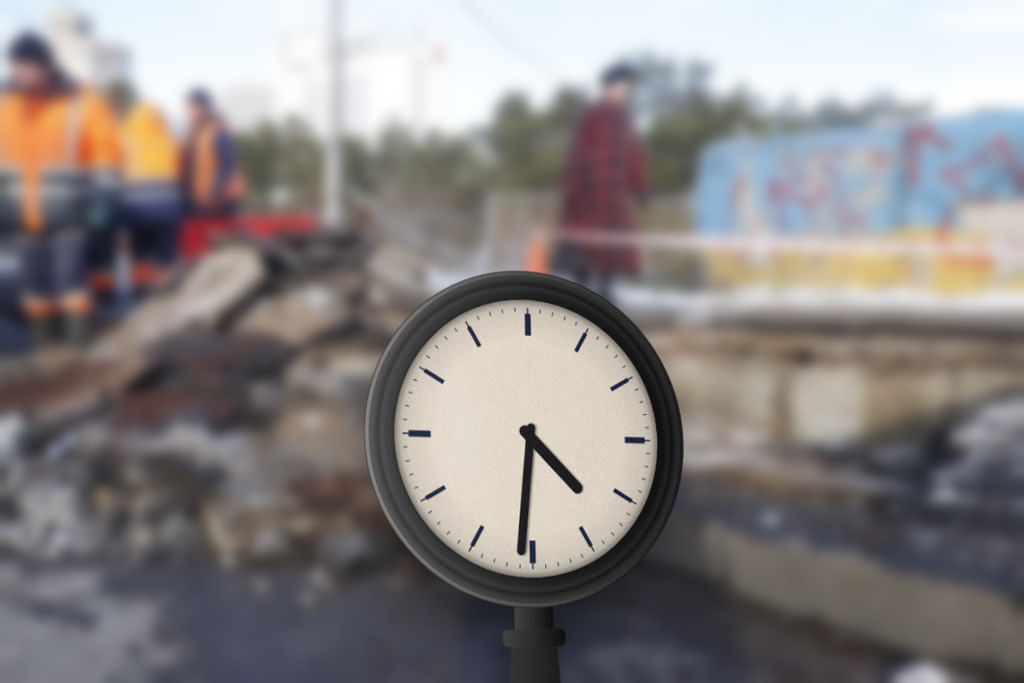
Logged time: 4 h 31 min
